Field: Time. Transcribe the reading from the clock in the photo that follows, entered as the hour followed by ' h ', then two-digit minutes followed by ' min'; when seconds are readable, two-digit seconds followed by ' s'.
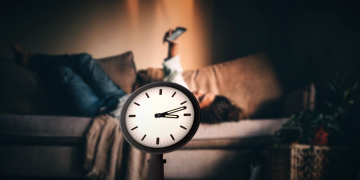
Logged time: 3 h 12 min
